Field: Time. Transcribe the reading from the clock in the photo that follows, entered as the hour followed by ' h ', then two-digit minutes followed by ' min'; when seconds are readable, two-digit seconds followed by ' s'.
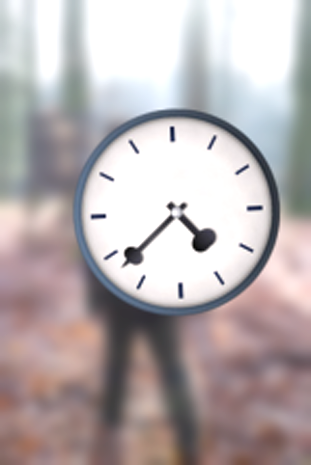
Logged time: 4 h 38 min
